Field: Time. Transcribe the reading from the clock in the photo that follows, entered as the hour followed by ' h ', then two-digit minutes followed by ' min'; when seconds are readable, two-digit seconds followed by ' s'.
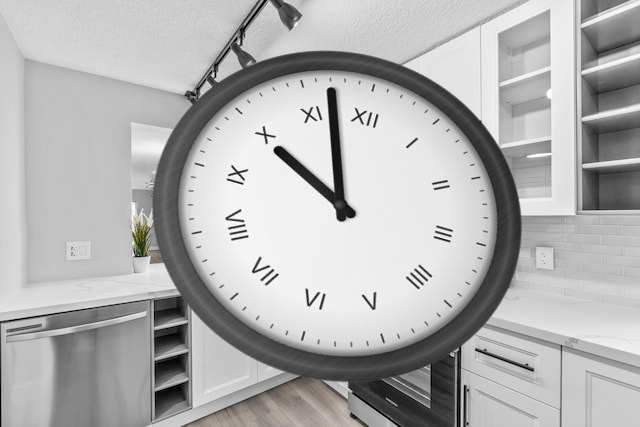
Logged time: 9 h 57 min
